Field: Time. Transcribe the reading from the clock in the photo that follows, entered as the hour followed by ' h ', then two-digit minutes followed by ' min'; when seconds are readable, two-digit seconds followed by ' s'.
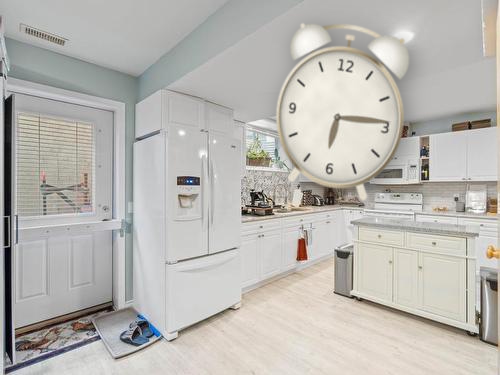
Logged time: 6 h 14 min
